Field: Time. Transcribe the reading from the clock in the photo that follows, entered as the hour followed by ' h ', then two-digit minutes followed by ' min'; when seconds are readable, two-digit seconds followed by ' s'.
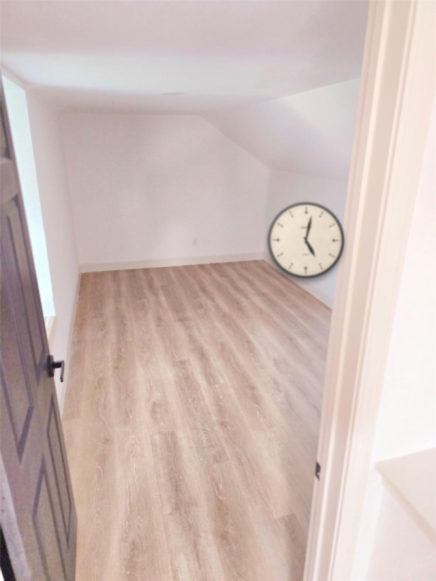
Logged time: 5 h 02 min
